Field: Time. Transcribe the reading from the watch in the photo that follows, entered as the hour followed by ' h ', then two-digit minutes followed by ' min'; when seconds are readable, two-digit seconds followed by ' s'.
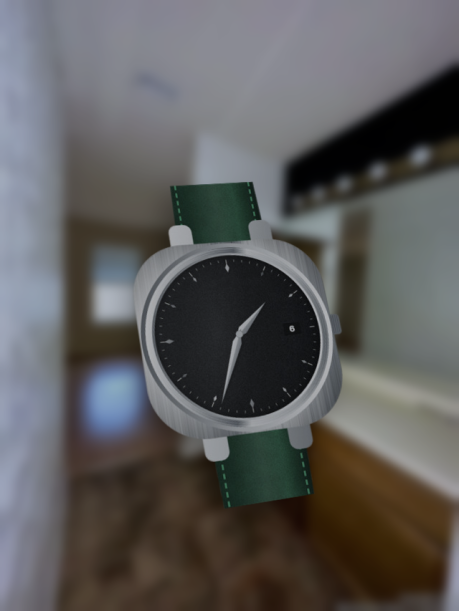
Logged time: 1 h 34 min
